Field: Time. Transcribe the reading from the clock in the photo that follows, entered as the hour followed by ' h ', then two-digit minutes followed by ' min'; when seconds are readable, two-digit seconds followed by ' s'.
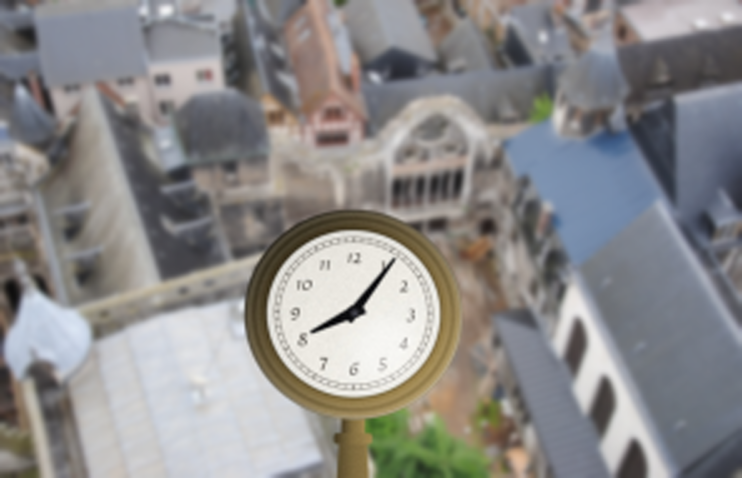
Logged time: 8 h 06 min
